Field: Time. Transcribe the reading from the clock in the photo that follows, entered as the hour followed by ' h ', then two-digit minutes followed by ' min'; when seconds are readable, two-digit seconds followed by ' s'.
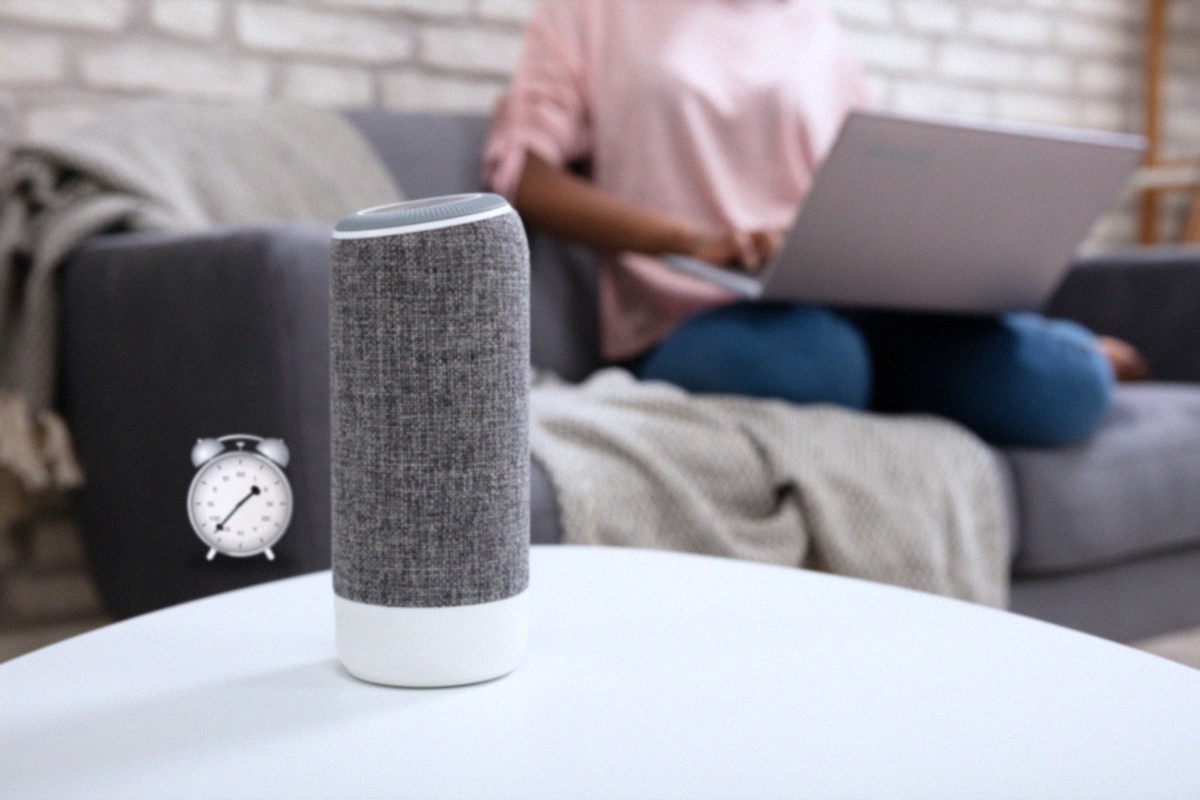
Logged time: 1 h 37 min
